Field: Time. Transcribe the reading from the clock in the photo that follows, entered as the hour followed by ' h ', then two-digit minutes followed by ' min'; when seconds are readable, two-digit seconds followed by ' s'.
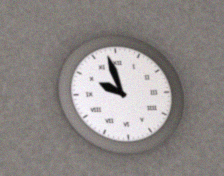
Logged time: 9 h 58 min
